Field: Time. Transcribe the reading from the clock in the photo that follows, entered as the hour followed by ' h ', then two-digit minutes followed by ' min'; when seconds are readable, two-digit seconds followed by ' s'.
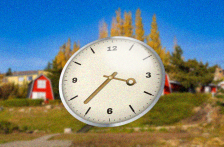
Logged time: 3 h 37 min
